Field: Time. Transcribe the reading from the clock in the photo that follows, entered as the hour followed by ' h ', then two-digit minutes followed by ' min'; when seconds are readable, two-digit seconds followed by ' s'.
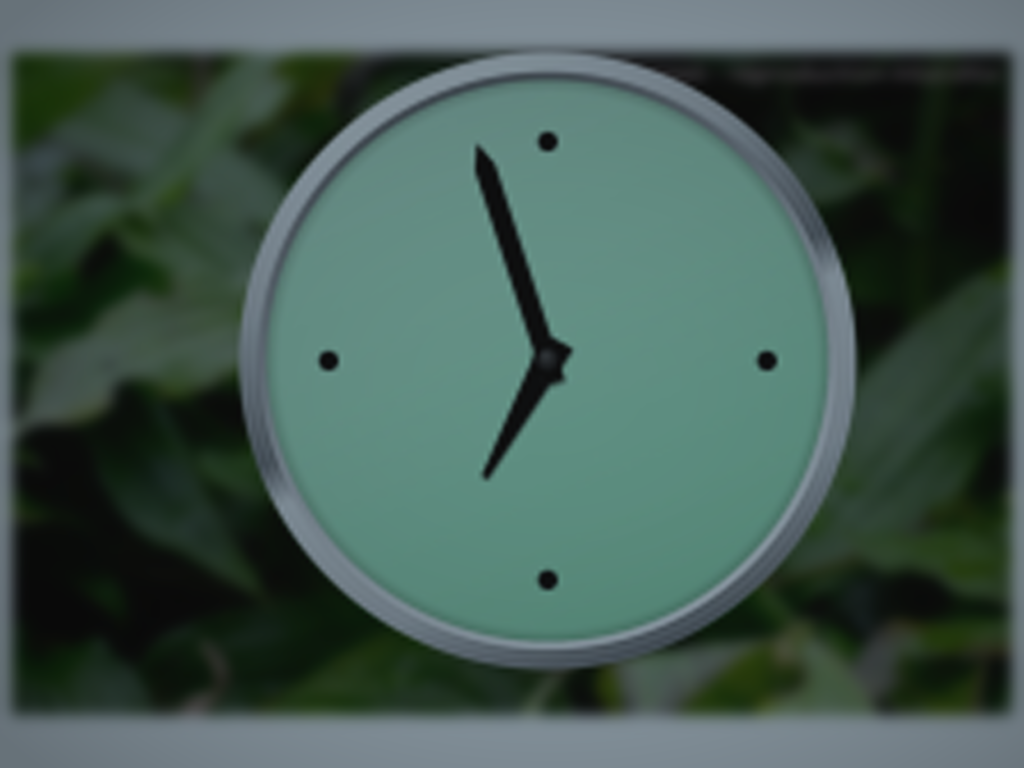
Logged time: 6 h 57 min
